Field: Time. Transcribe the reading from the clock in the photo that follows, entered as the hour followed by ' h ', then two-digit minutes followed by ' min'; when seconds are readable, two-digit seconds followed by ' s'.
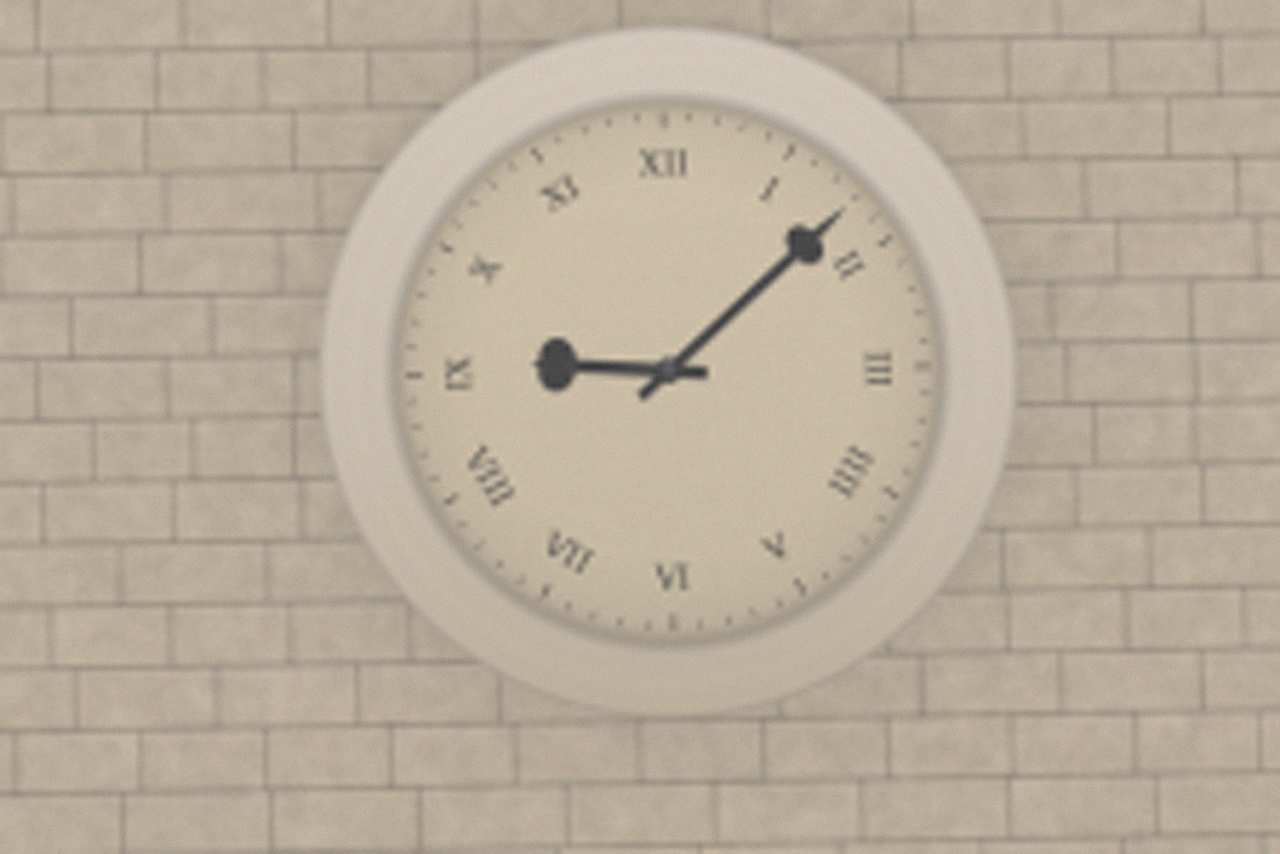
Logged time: 9 h 08 min
